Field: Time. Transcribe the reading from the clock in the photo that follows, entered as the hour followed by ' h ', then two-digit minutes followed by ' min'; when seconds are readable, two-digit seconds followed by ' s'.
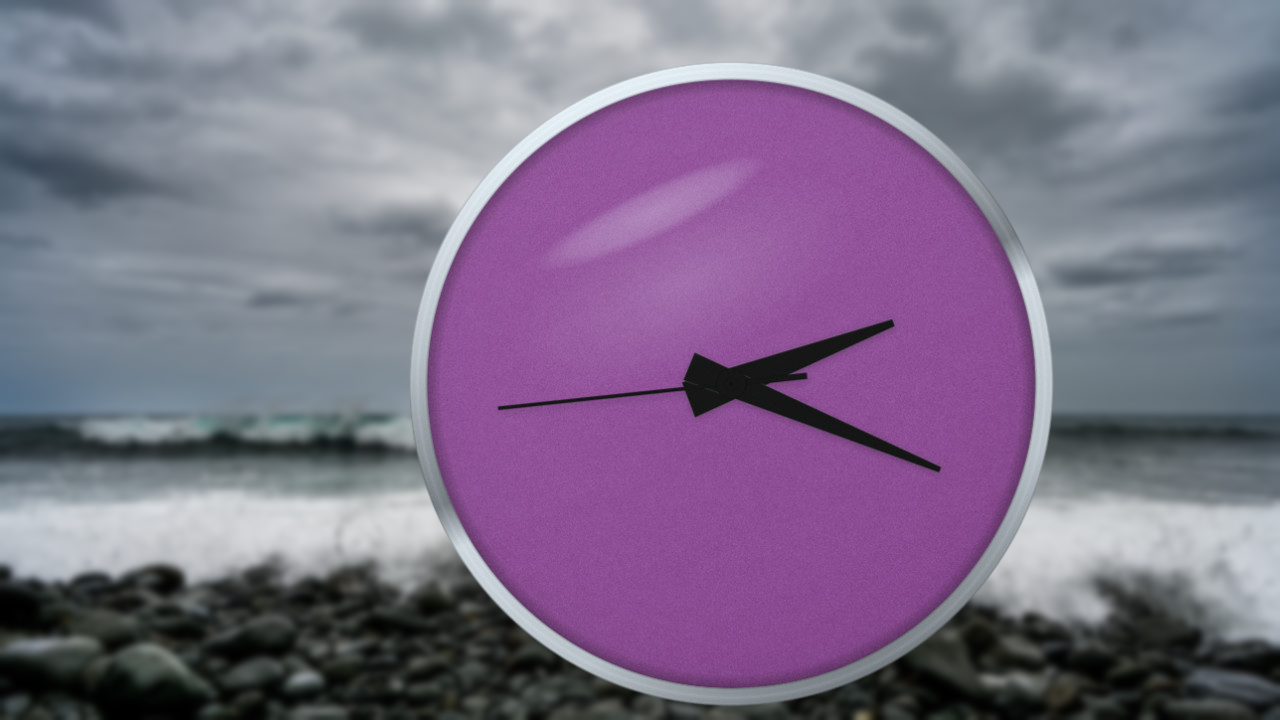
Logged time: 2 h 18 min 44 s
